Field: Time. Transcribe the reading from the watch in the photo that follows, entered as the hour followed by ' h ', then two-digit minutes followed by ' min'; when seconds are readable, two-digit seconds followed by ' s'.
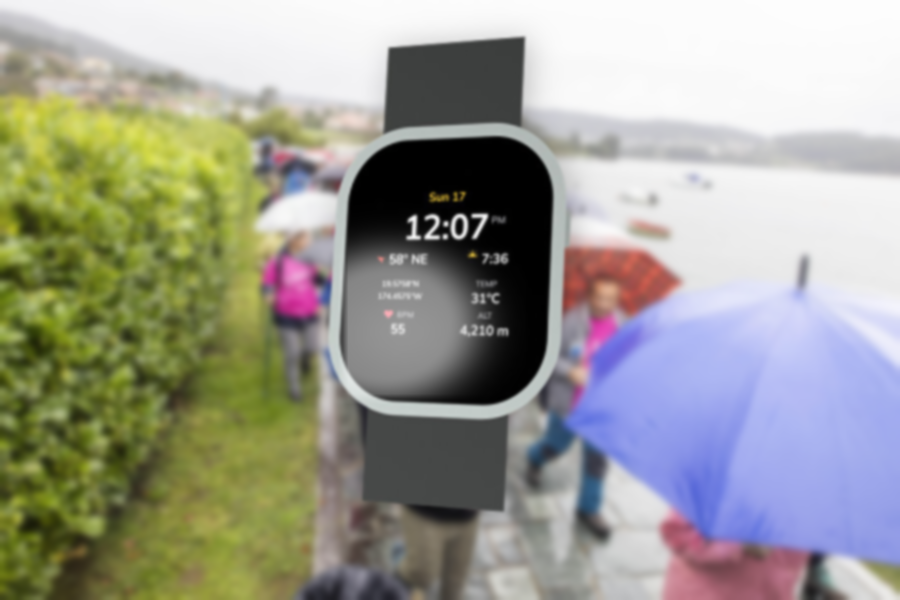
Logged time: 12 h 07 min
